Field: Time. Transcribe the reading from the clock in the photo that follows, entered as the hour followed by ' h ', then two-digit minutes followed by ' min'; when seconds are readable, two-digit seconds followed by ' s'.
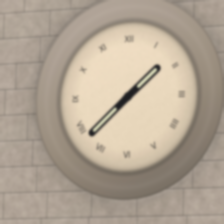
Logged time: 1 h 38 min
